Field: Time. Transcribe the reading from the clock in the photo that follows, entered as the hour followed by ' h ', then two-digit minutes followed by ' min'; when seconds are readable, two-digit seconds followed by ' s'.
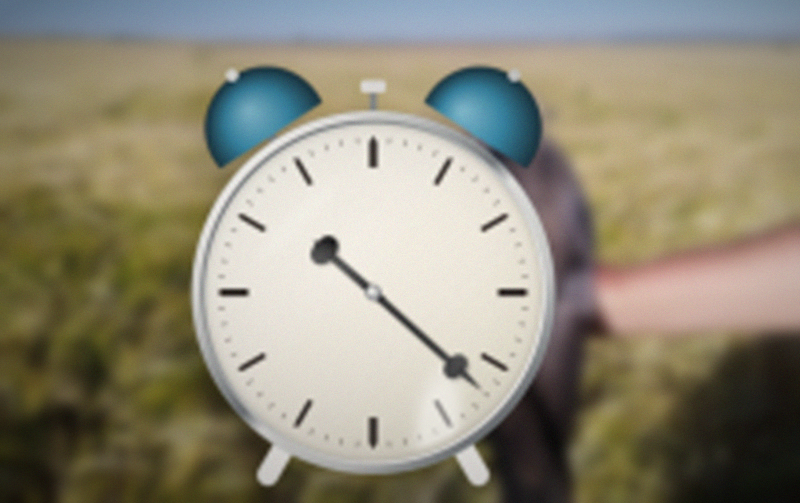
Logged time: 10 h 22 min
